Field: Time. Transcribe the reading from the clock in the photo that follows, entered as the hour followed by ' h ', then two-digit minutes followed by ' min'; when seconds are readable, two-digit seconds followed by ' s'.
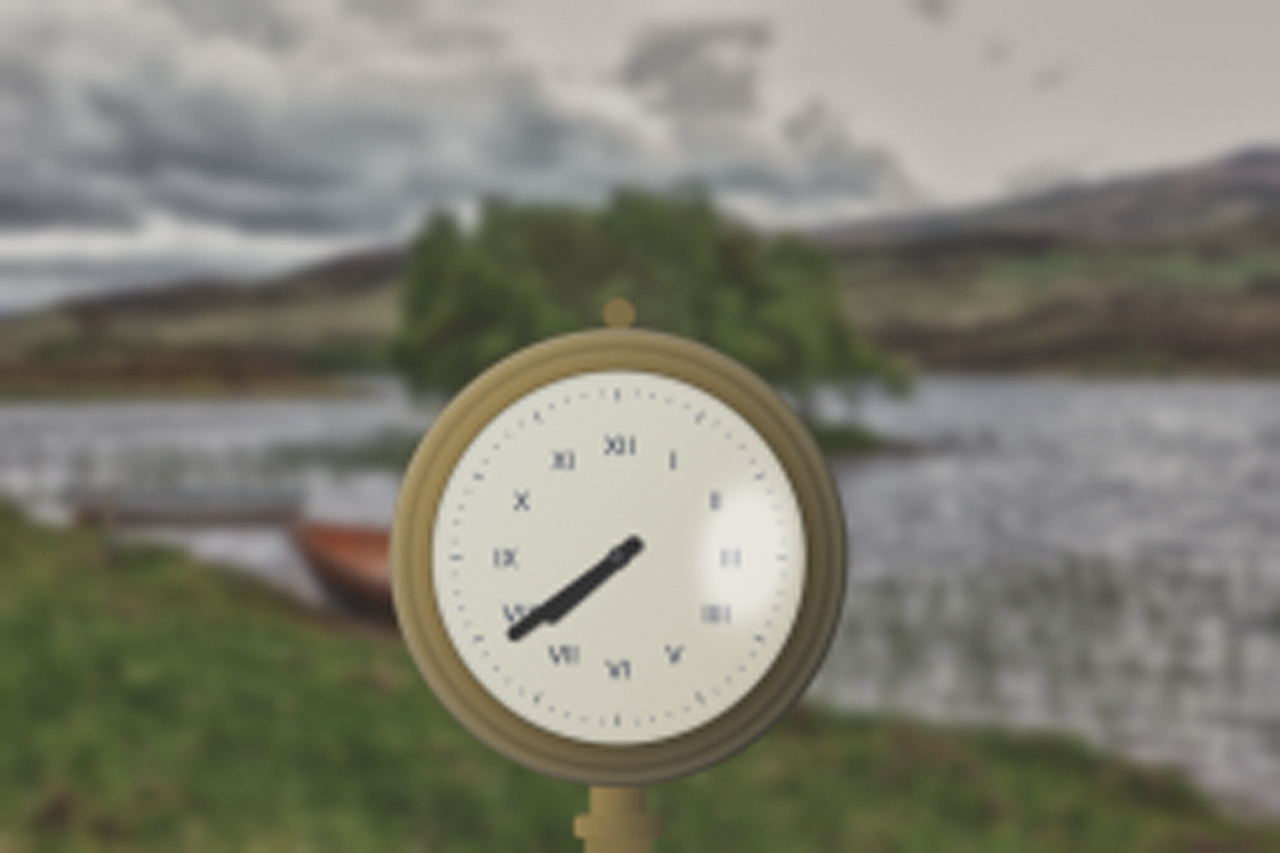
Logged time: 7 h 39 min
